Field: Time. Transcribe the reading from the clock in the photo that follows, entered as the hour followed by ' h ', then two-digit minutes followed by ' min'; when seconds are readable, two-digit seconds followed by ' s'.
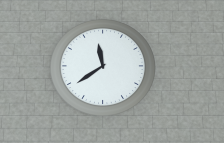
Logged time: 11 h 39 min
